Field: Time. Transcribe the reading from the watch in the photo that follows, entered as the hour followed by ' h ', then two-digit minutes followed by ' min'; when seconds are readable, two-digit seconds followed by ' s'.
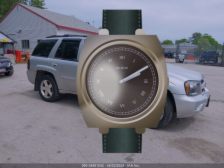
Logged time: 2 h 10 min
